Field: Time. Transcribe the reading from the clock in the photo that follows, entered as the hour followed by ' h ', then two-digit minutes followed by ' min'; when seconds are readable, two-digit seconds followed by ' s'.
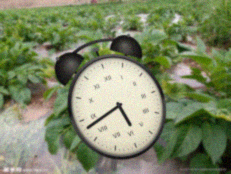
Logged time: 5 h 43 min
